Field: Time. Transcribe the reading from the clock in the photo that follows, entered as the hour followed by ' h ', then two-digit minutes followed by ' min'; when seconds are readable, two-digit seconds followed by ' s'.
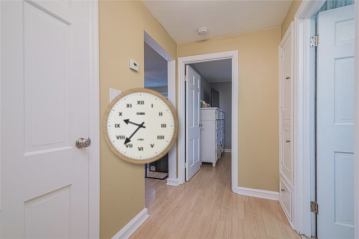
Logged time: 9 h 37 min
